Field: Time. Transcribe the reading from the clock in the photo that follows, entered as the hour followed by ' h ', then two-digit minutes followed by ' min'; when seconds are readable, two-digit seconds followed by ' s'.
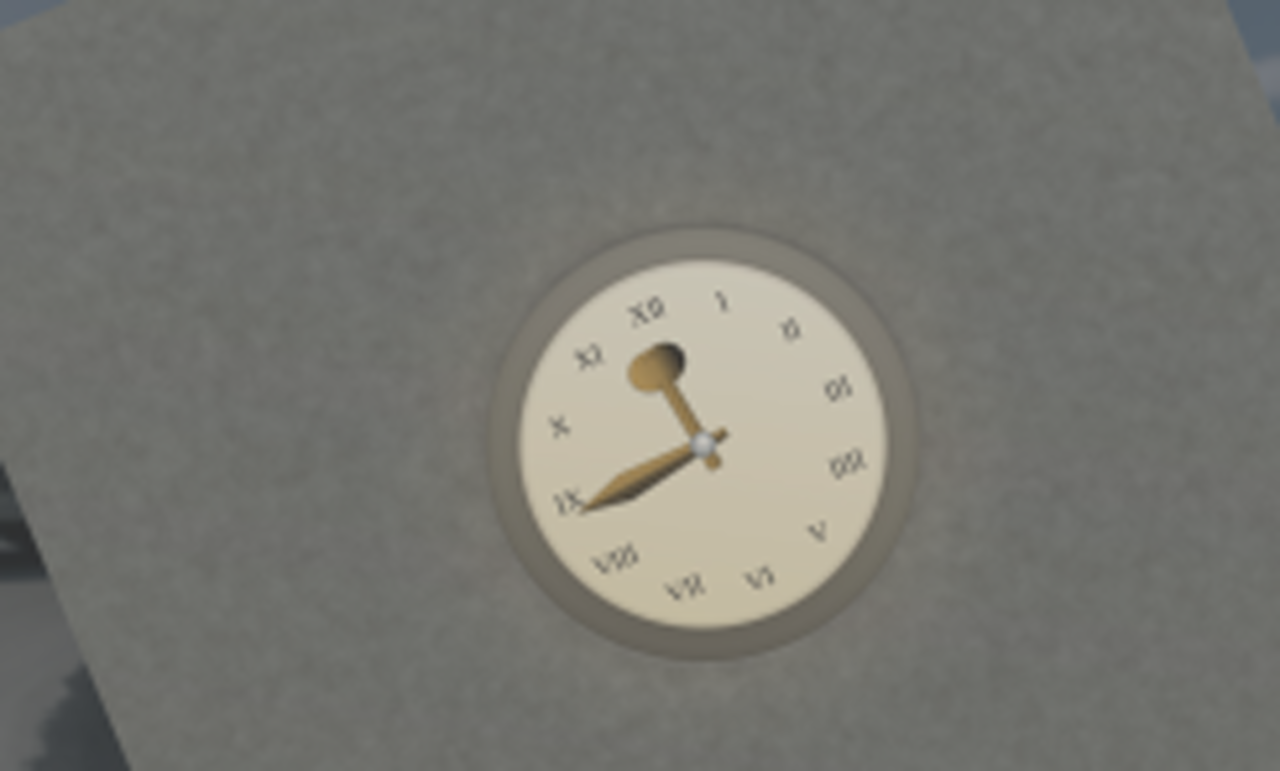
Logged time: 11 h 44 min
